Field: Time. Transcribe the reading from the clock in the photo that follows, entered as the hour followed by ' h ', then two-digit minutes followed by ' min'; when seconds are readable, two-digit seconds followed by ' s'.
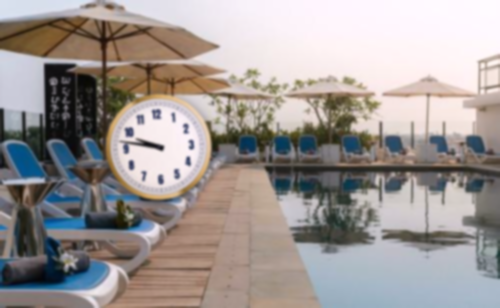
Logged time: 9 h 47 min
